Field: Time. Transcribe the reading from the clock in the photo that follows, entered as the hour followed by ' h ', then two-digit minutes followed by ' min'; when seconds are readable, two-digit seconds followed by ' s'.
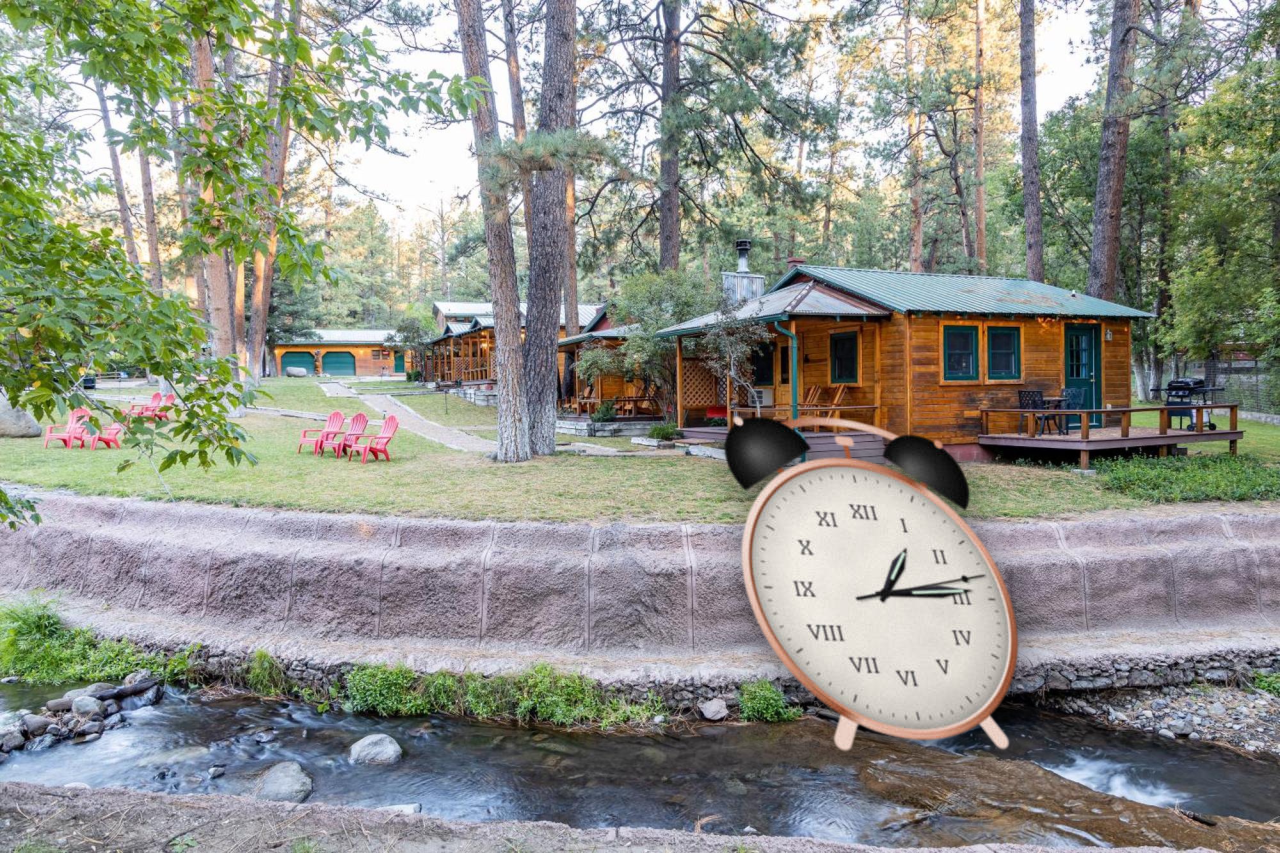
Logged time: 1 h 14 min 13 s
